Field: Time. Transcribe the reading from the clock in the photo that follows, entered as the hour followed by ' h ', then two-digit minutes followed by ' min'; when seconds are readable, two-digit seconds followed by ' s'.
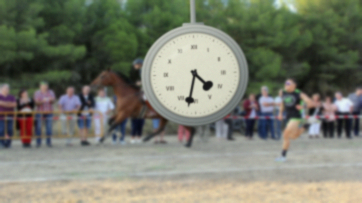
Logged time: 4 h 32 min
